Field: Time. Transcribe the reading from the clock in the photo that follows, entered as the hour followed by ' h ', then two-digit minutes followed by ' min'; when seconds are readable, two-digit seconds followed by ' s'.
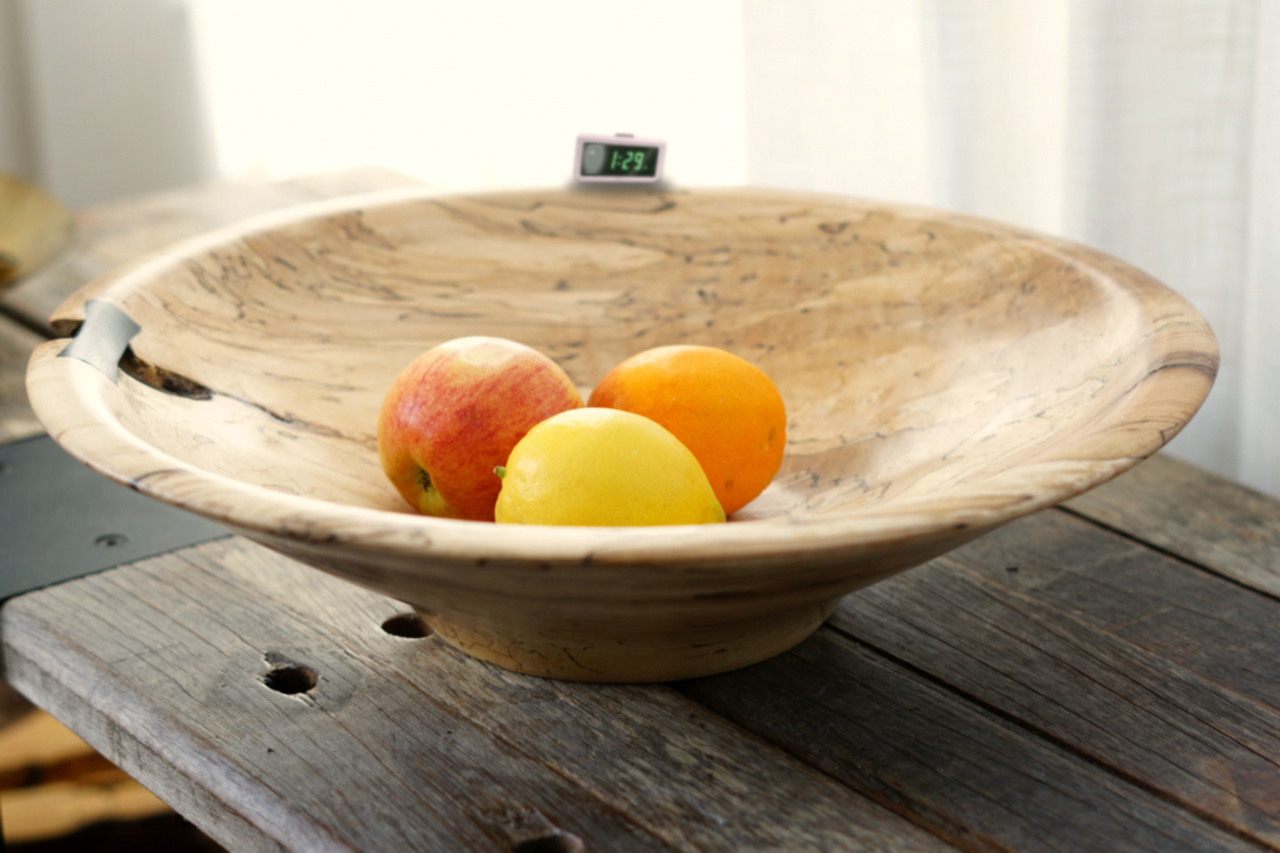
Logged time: 1 h 29 min
